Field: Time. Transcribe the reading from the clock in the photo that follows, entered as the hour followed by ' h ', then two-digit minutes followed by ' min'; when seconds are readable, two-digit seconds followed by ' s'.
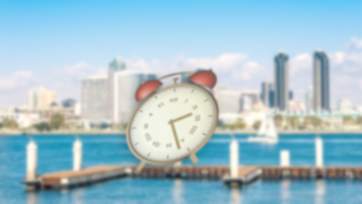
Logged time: 2 h 27 min
